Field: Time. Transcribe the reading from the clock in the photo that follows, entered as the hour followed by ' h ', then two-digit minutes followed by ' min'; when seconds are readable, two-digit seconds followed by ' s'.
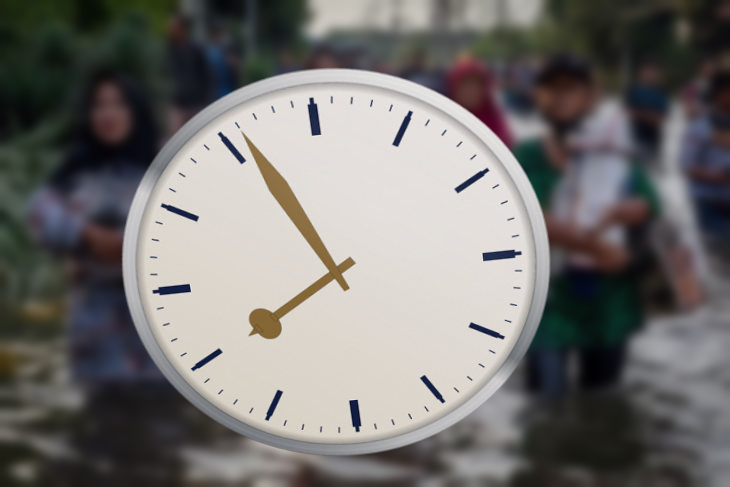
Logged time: 7 h 56 min
